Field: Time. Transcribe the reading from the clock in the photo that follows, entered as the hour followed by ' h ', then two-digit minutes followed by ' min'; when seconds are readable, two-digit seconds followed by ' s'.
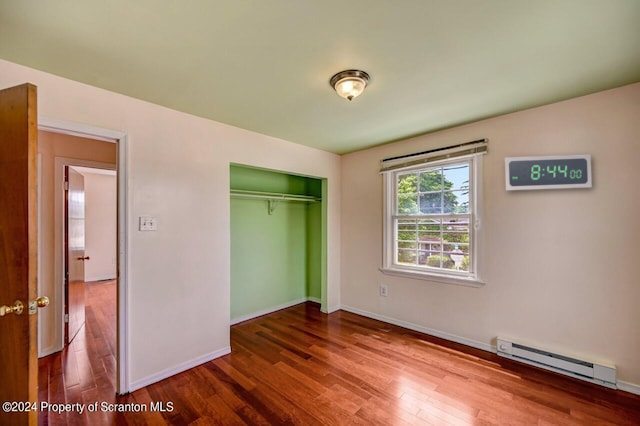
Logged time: 8 h 44 min
